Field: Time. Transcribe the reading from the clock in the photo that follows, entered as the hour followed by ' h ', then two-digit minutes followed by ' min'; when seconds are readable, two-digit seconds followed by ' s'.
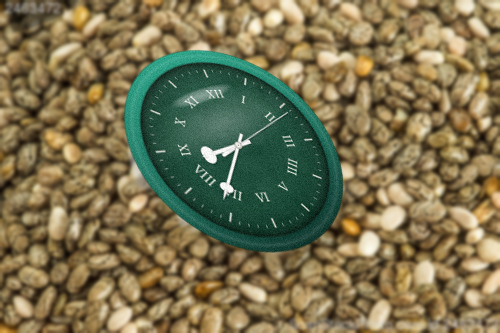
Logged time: 8 h 36 min 11 s
